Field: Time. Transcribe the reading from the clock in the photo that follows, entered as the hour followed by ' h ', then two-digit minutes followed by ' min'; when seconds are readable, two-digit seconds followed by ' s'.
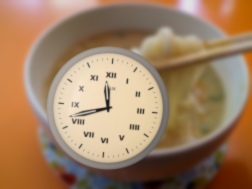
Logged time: 11 h 42 min
